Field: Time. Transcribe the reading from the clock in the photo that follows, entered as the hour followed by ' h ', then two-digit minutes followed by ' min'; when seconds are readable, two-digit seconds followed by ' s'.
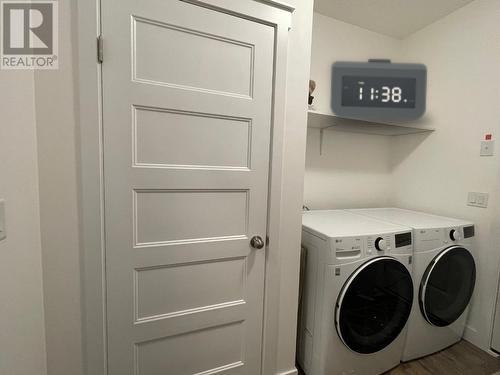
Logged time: 11 h 38 min
